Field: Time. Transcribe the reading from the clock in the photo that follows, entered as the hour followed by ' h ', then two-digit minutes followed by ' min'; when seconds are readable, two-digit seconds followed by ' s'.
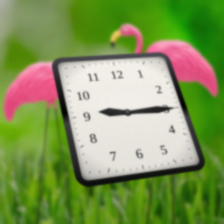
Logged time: 9 h 15 min
